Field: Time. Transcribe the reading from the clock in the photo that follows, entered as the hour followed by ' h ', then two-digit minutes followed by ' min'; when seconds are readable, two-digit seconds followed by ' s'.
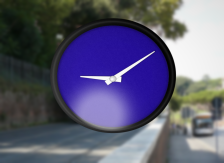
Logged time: 9 h 09 min
